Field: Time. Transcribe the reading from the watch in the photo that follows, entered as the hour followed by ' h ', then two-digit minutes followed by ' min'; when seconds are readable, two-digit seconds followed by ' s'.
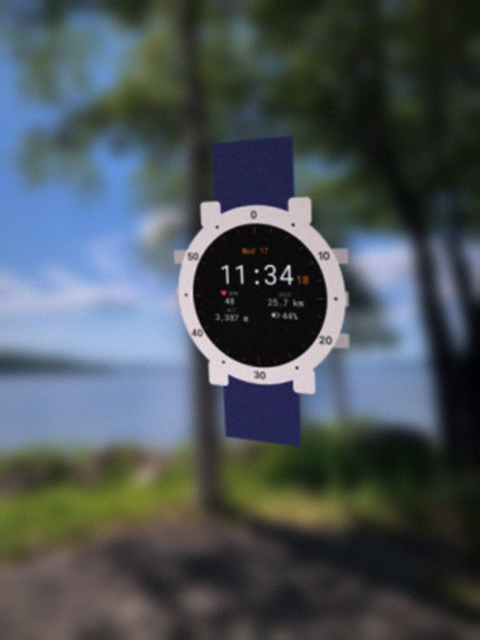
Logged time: 11 h 34 min
